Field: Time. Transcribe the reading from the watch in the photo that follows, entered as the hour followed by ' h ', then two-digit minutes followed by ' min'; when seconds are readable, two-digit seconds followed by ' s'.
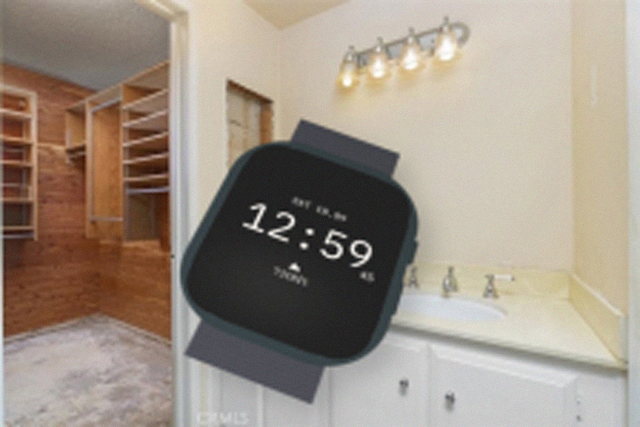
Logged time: 12 h 59 min
